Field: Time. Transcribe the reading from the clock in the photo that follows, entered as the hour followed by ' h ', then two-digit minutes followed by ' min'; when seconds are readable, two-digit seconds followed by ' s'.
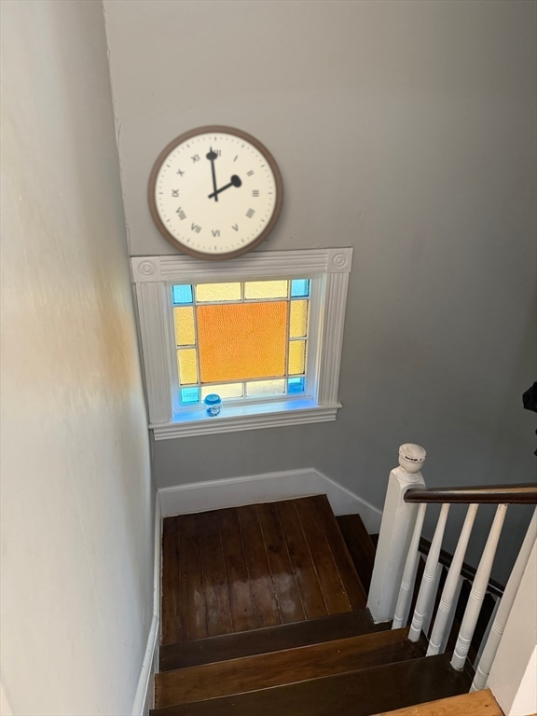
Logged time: 1 h 59 min
